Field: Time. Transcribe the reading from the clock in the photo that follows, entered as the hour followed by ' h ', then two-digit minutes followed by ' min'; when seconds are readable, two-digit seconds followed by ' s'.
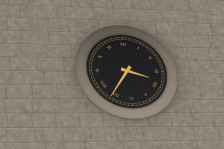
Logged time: 3 h 36 min
